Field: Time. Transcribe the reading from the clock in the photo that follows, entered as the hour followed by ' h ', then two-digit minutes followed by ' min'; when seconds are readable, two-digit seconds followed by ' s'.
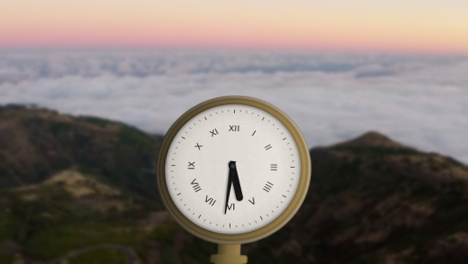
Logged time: 5 h 31 min
